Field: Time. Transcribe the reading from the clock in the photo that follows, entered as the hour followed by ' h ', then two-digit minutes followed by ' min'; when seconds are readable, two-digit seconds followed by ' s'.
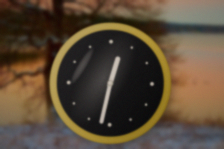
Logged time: 12 h 32 min
